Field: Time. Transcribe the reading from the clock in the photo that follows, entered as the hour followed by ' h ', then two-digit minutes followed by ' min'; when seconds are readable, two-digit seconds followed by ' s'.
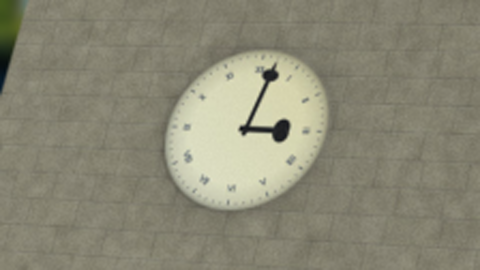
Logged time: 3 h 02 min
